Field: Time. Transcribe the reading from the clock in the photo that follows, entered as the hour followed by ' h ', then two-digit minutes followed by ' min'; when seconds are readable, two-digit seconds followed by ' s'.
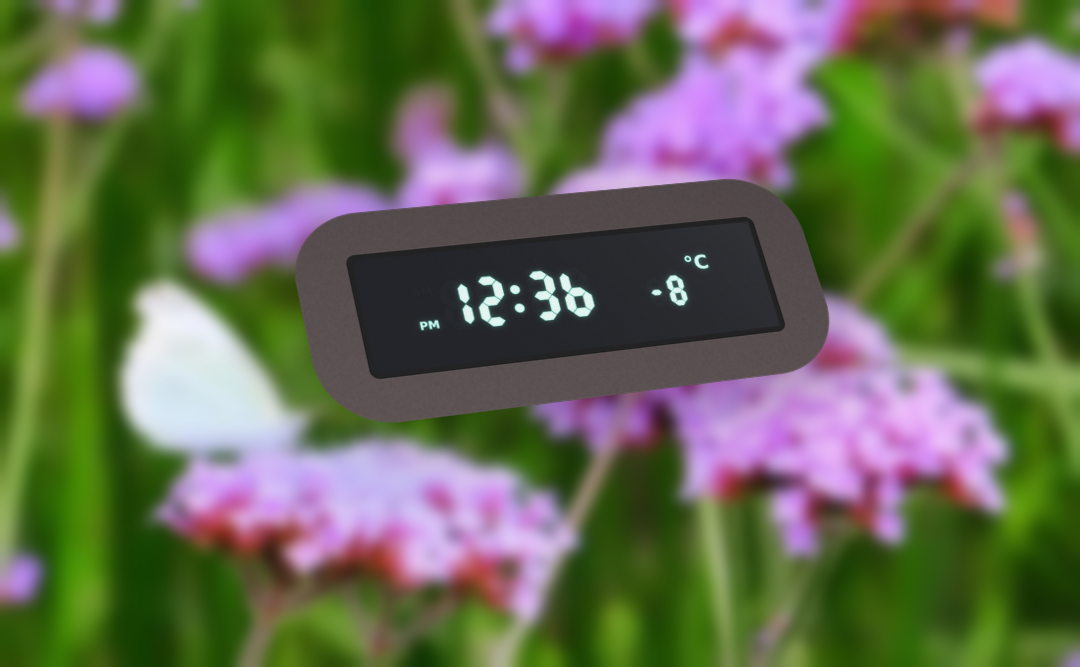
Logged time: 12 h 36 min
